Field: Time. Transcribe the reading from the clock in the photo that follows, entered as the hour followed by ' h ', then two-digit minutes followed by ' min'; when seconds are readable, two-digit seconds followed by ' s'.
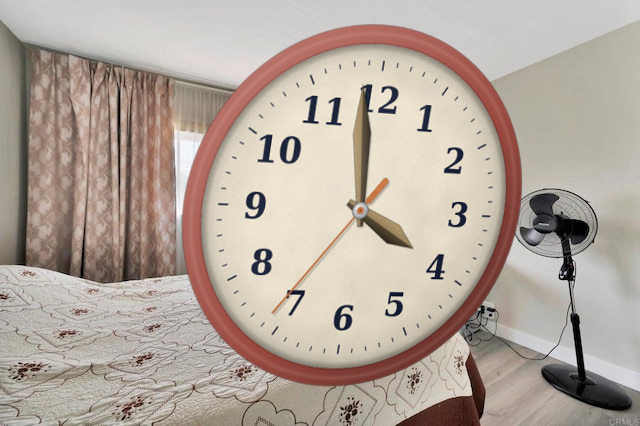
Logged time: 3 h 58 min 36 s
